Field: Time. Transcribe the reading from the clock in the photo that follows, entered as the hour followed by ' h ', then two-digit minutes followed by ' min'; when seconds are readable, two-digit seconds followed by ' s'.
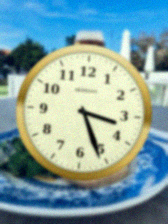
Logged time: 3 h 26 min
